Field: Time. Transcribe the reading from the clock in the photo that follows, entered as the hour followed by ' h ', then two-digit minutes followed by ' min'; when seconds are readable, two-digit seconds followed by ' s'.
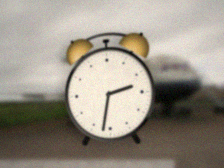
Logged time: 2 h 32 min
